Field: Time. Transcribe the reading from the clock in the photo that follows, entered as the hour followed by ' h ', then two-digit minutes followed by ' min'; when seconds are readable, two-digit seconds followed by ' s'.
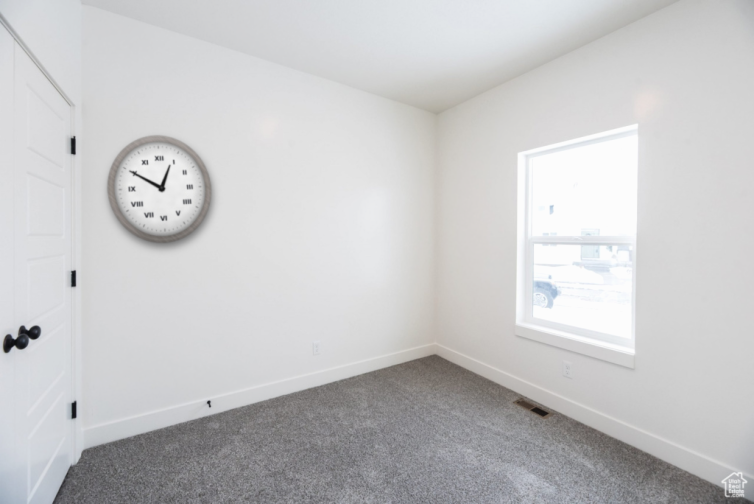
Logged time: 12 h 50 min
